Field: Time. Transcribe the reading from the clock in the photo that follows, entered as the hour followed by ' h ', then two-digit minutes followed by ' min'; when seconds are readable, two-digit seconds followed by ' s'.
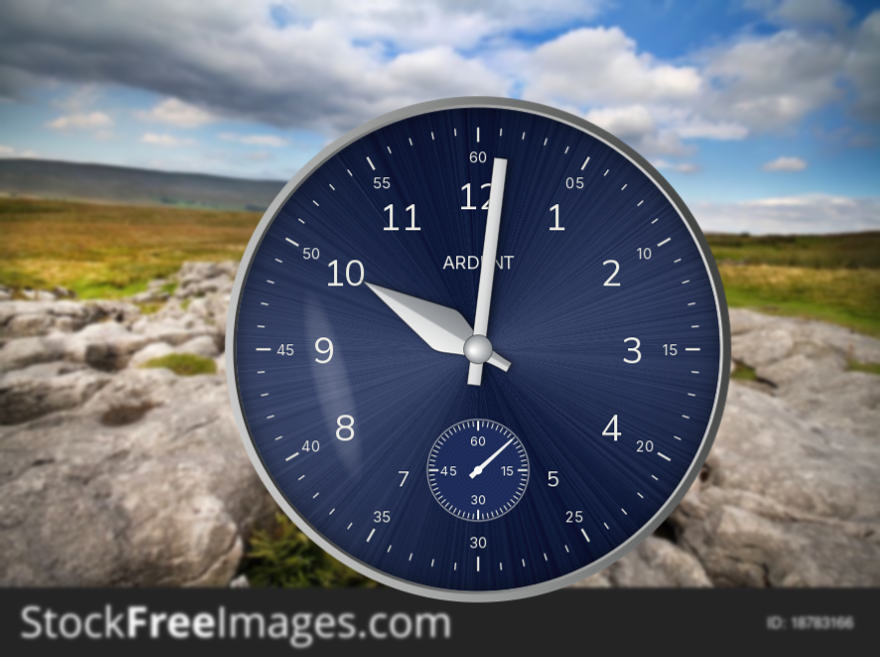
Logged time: 10 h 01 min 08 s
